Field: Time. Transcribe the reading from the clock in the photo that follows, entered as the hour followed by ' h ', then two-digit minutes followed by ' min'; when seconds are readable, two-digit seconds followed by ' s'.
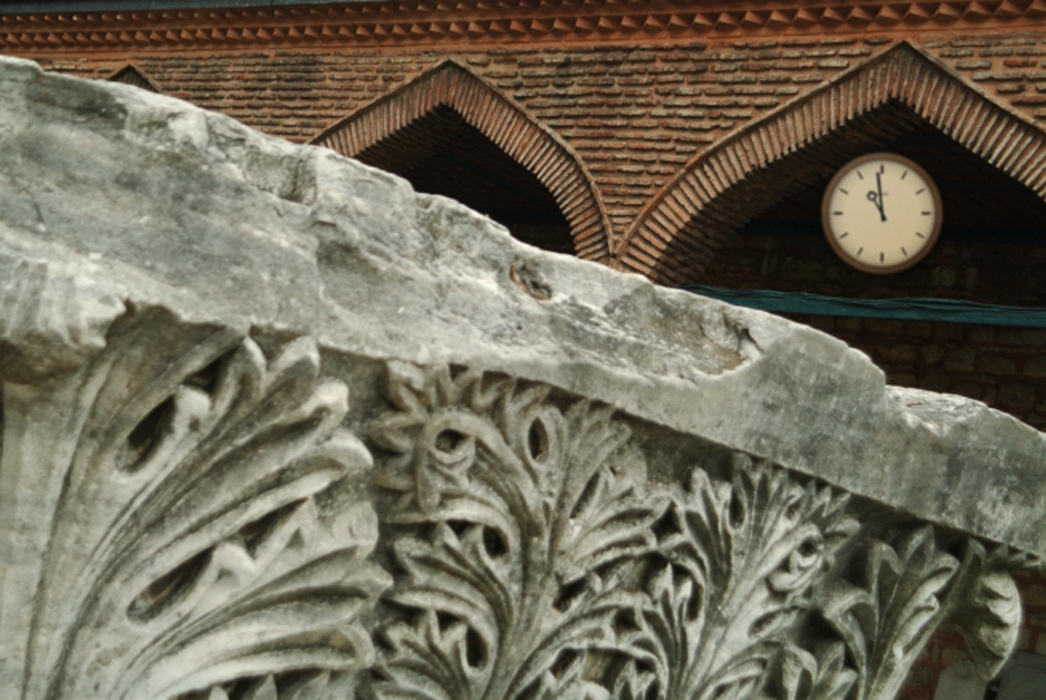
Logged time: 10 h 59 min
